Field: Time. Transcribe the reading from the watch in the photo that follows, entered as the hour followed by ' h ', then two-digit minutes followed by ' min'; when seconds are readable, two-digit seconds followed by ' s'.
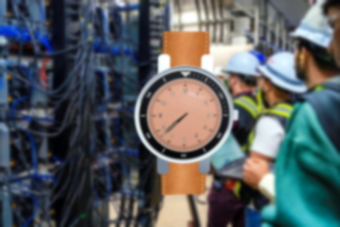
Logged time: 7 h 38 min
